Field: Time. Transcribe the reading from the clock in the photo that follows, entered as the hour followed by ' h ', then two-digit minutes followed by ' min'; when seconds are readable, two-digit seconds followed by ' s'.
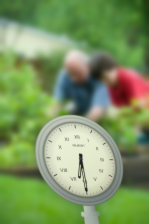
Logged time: 6 h 30 min
